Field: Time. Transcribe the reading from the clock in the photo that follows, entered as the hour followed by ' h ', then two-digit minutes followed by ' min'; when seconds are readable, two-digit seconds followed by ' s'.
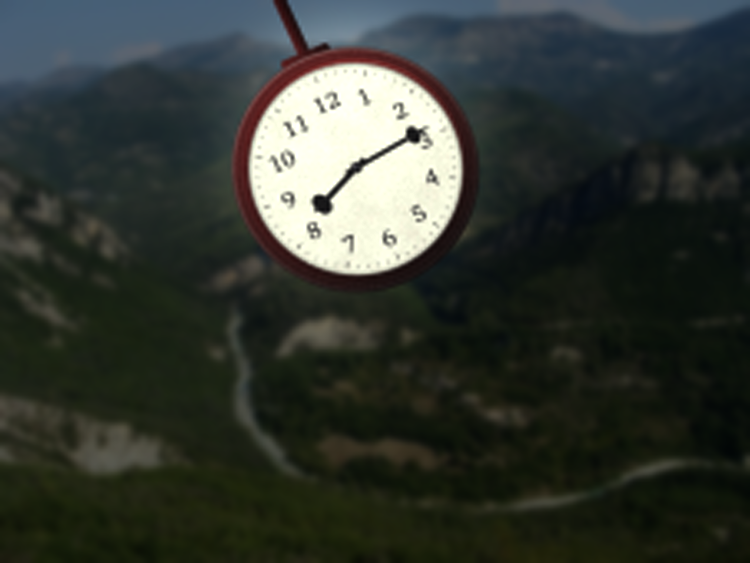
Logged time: 8 h 14 min
